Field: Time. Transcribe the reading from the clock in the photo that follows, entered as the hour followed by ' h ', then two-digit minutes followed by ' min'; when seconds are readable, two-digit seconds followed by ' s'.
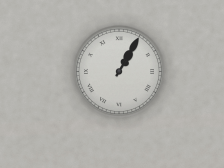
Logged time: 1 h 05 min
